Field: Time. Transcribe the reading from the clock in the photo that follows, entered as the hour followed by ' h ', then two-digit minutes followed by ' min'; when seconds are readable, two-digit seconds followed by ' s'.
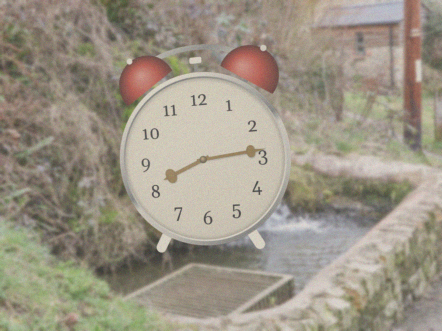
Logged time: 8 h 14 min
